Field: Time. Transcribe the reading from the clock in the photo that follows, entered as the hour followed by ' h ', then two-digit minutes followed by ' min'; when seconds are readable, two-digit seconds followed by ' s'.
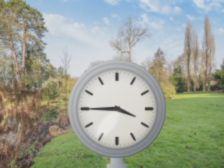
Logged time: 3 h 45 min
